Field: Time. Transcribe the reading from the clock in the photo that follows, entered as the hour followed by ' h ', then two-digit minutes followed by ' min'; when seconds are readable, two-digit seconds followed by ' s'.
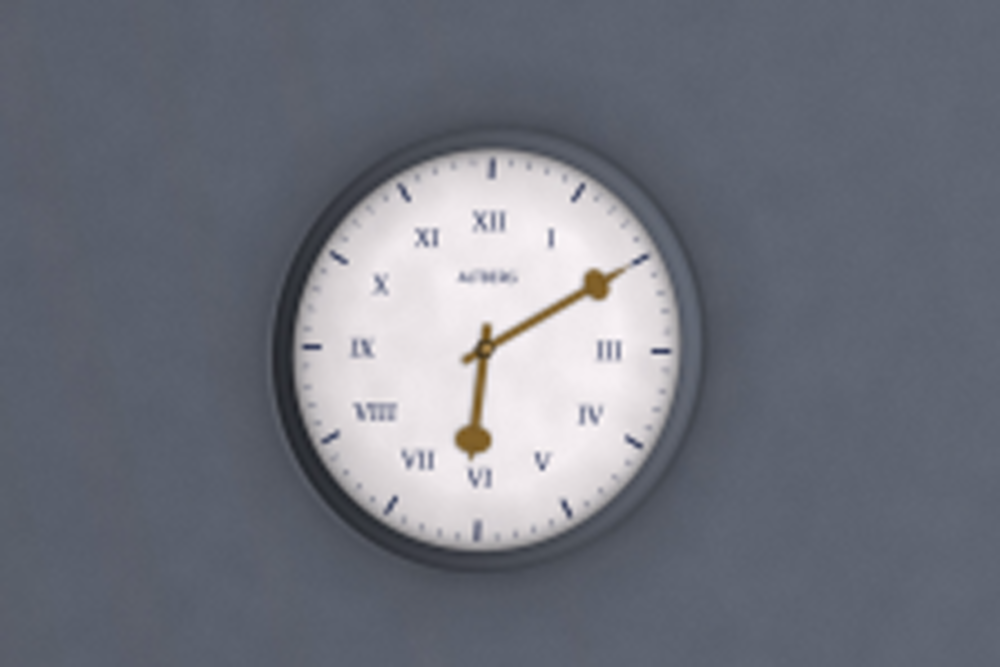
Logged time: 6 h 10 min
